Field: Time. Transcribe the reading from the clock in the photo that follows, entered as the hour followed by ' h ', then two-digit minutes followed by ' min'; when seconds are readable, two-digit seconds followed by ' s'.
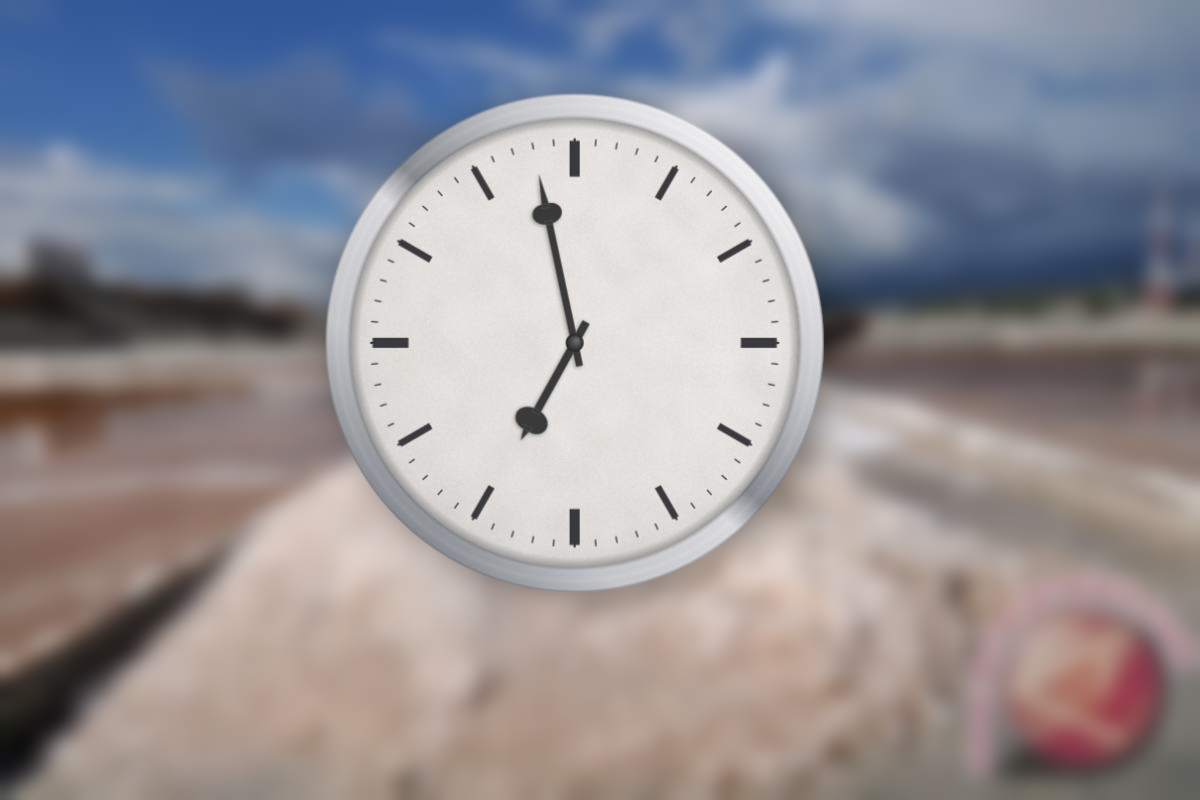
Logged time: 6 h 58 min
